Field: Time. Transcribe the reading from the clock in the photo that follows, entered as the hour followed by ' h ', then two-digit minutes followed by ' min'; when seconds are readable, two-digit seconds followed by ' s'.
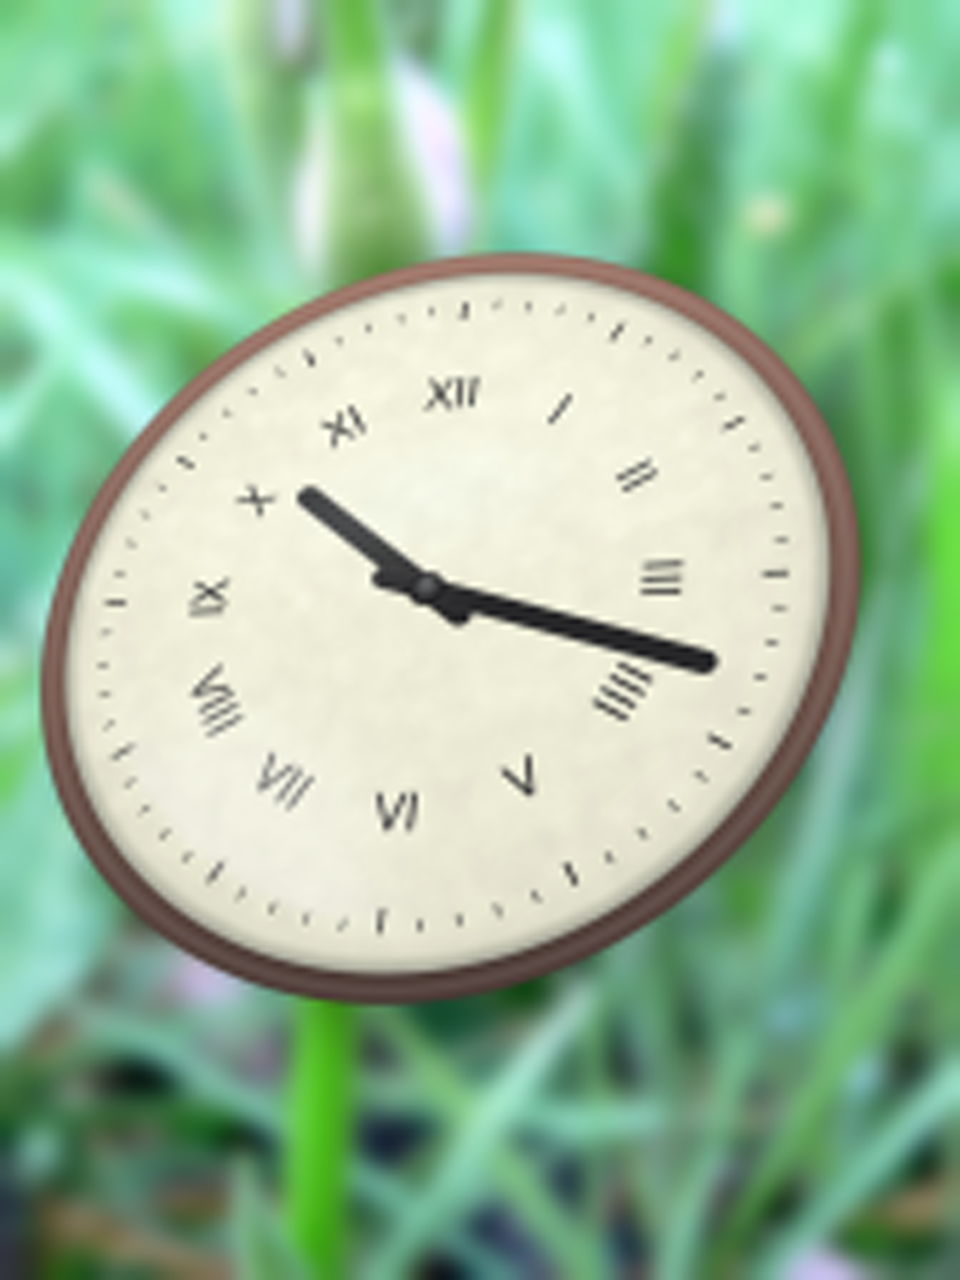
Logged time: 10 h 18 min
